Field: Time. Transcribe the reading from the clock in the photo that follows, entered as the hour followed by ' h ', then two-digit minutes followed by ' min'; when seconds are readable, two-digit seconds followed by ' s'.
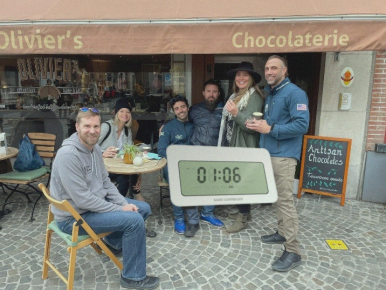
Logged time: 1 h 06 min
